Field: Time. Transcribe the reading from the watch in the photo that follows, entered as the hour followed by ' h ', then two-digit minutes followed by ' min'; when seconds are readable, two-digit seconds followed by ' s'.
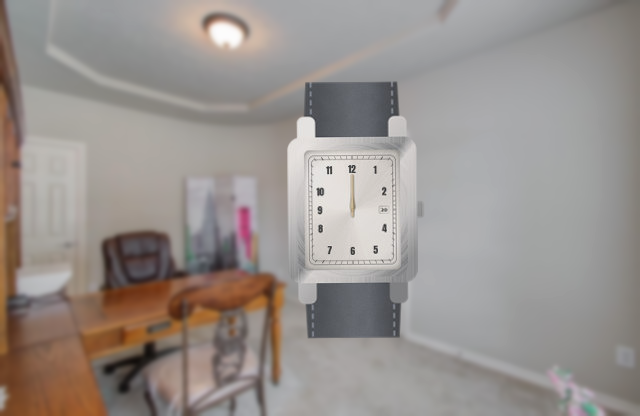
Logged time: 12 h 00 min
